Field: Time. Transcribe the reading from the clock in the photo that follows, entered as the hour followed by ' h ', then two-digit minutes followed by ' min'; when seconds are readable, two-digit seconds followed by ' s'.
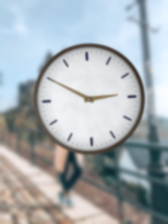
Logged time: 2 h 50 min
